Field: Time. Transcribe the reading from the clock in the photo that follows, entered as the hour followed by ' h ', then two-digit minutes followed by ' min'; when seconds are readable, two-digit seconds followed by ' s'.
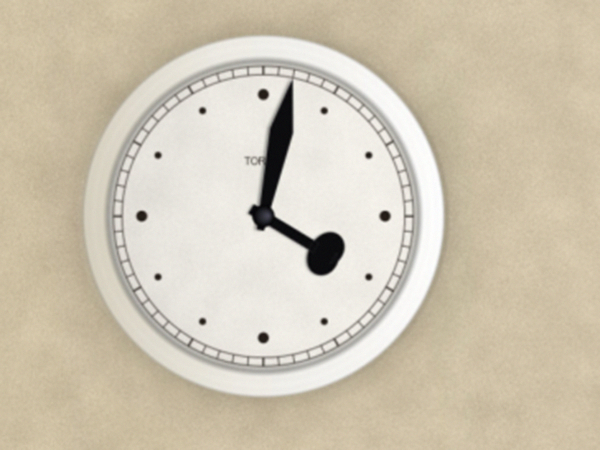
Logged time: 4 h 02 min
